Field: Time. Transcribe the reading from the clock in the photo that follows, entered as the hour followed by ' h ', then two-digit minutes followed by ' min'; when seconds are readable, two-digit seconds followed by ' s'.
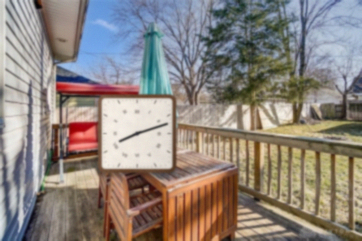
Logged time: 8 h 12 min
